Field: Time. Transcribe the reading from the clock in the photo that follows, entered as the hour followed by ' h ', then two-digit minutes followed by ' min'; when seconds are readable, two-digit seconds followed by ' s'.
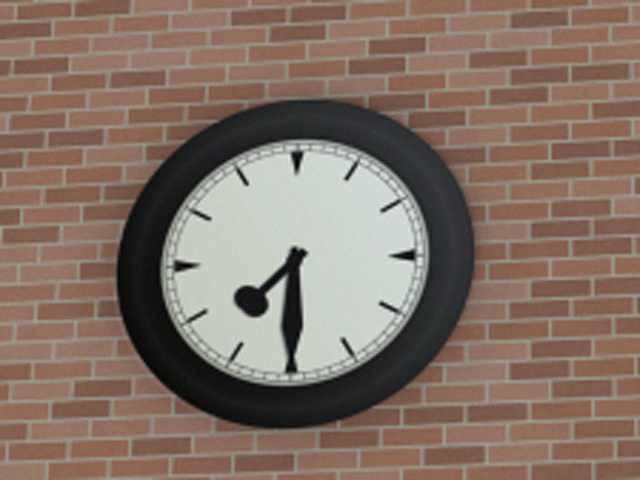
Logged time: 7 h 30 min
